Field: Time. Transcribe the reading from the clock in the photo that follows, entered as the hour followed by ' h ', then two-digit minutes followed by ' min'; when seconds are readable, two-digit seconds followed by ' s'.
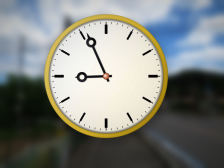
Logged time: 8 h 56 min
